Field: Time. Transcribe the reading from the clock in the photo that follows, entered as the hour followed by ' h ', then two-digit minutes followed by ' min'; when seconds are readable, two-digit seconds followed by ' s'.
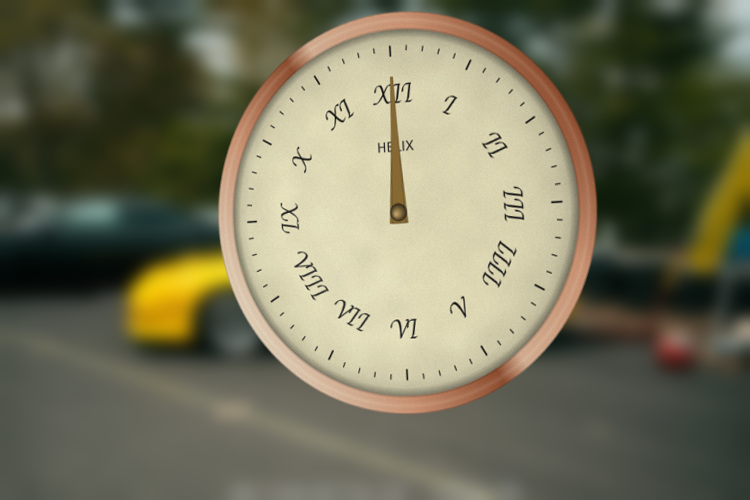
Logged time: 12 h 00 min
